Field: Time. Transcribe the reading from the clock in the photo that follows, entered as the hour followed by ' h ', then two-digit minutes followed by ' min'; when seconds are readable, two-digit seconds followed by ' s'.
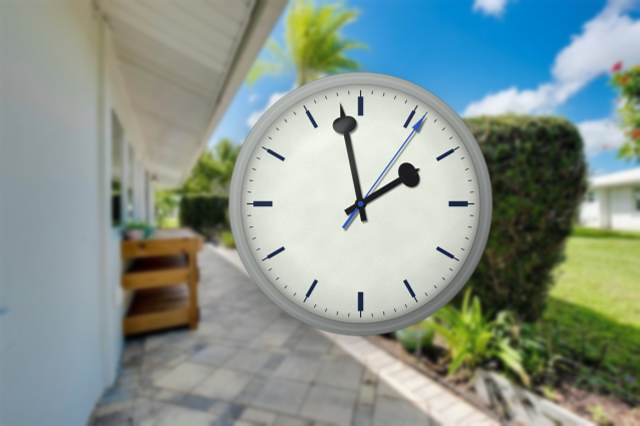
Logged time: 1 h 58 min 06 s
